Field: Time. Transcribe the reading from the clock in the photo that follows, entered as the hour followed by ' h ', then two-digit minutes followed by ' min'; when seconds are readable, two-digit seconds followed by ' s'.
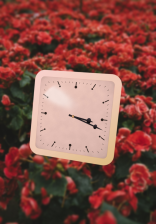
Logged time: 3 h 18 min
